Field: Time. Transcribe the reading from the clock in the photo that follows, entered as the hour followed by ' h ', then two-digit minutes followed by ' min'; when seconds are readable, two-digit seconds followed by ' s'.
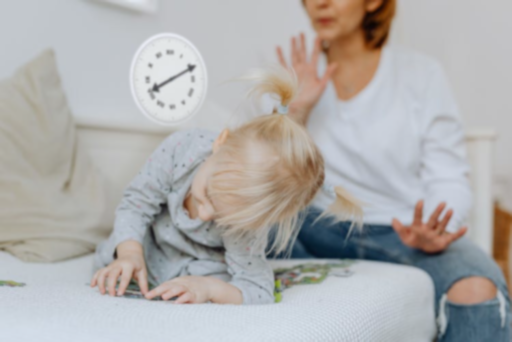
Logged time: 8 h 11 min
